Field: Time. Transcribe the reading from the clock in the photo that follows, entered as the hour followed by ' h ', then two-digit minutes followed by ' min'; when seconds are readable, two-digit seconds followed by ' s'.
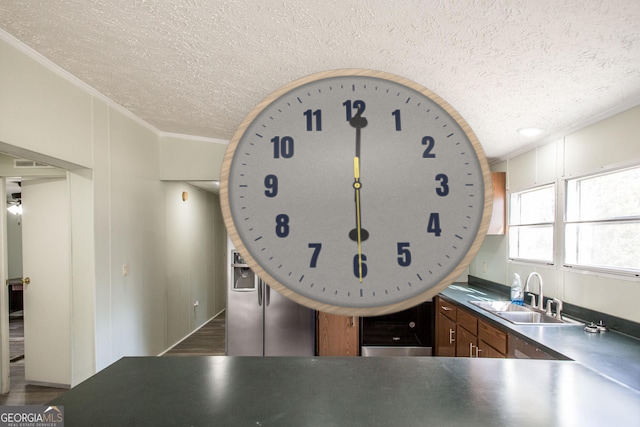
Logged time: 6 h 00 min 30 s
